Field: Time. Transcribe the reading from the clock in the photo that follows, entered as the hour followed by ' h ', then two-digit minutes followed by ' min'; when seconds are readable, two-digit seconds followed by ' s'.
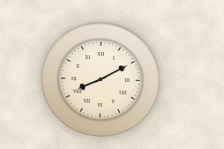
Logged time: 8 h 10 min
